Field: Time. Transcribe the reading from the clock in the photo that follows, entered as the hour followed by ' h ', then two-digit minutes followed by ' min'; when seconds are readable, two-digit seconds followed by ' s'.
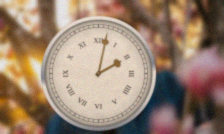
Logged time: 2 h 02 min
